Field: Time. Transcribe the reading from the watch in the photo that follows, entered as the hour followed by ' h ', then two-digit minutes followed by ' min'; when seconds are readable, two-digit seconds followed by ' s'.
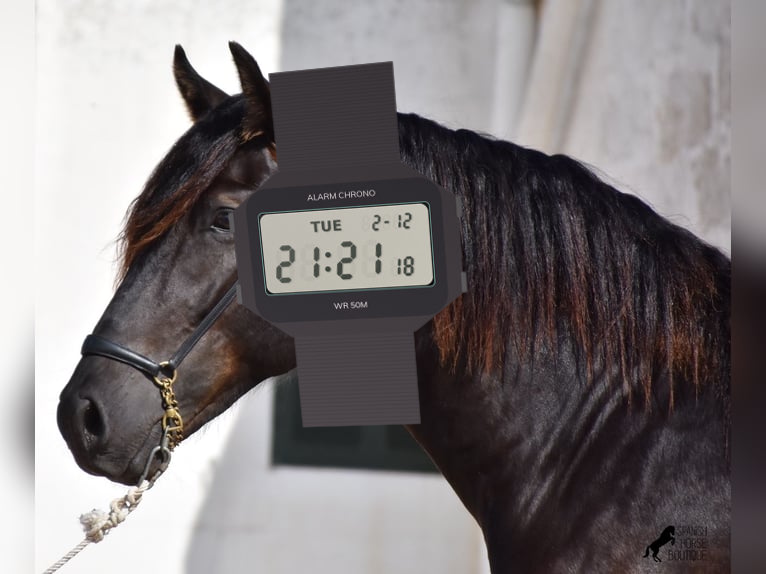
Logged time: 21 h 21 min 18 s
